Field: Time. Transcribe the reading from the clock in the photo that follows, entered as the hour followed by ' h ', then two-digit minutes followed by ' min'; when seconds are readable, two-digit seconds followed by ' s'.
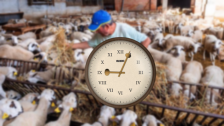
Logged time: 9 h 04 min
